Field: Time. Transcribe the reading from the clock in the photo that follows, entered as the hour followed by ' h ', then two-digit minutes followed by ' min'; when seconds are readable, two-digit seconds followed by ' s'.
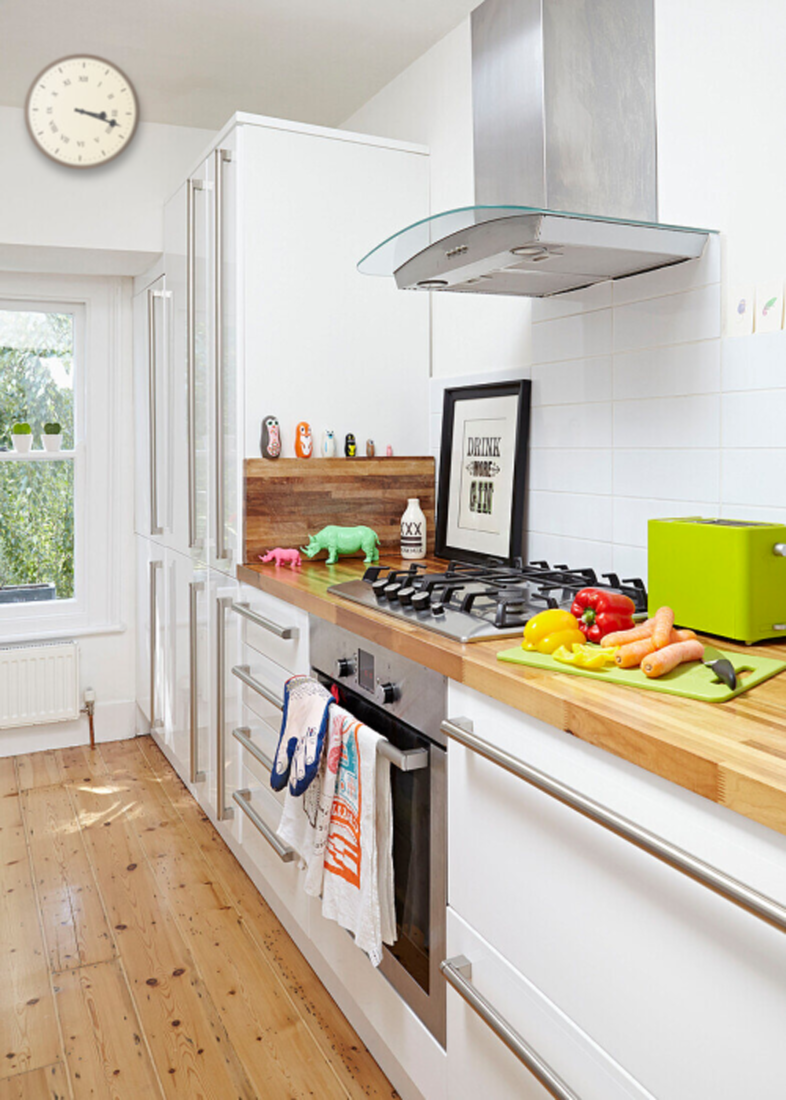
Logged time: 3 h 18 min
